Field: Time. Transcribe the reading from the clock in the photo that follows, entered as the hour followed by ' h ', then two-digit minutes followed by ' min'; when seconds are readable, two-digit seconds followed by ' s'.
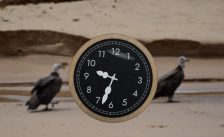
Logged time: 9 h 33 min
